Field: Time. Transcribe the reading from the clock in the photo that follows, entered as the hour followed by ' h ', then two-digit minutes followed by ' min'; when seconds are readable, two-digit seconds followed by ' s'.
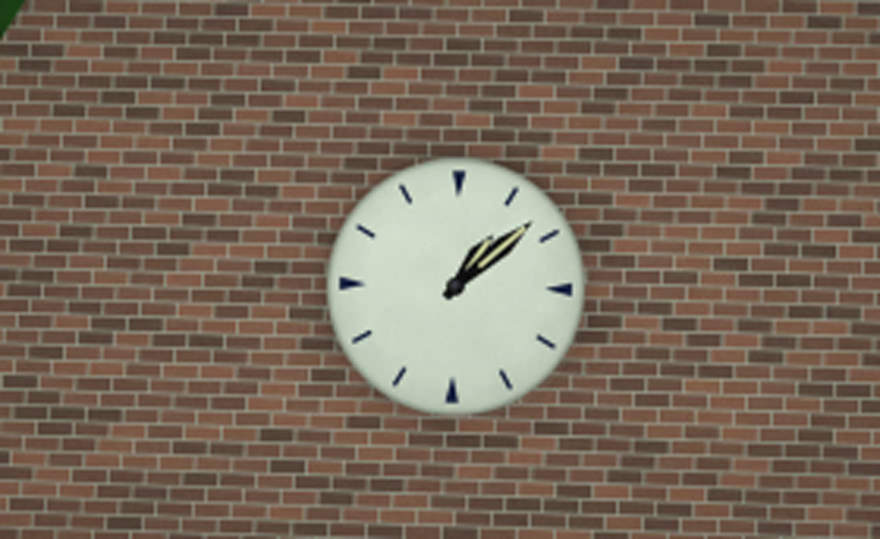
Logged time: 1 h 08 min
